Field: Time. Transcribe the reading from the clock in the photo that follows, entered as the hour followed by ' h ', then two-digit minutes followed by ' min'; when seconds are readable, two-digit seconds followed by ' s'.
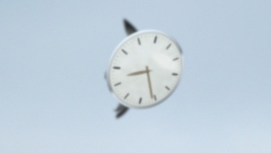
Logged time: 8 h 26 min
